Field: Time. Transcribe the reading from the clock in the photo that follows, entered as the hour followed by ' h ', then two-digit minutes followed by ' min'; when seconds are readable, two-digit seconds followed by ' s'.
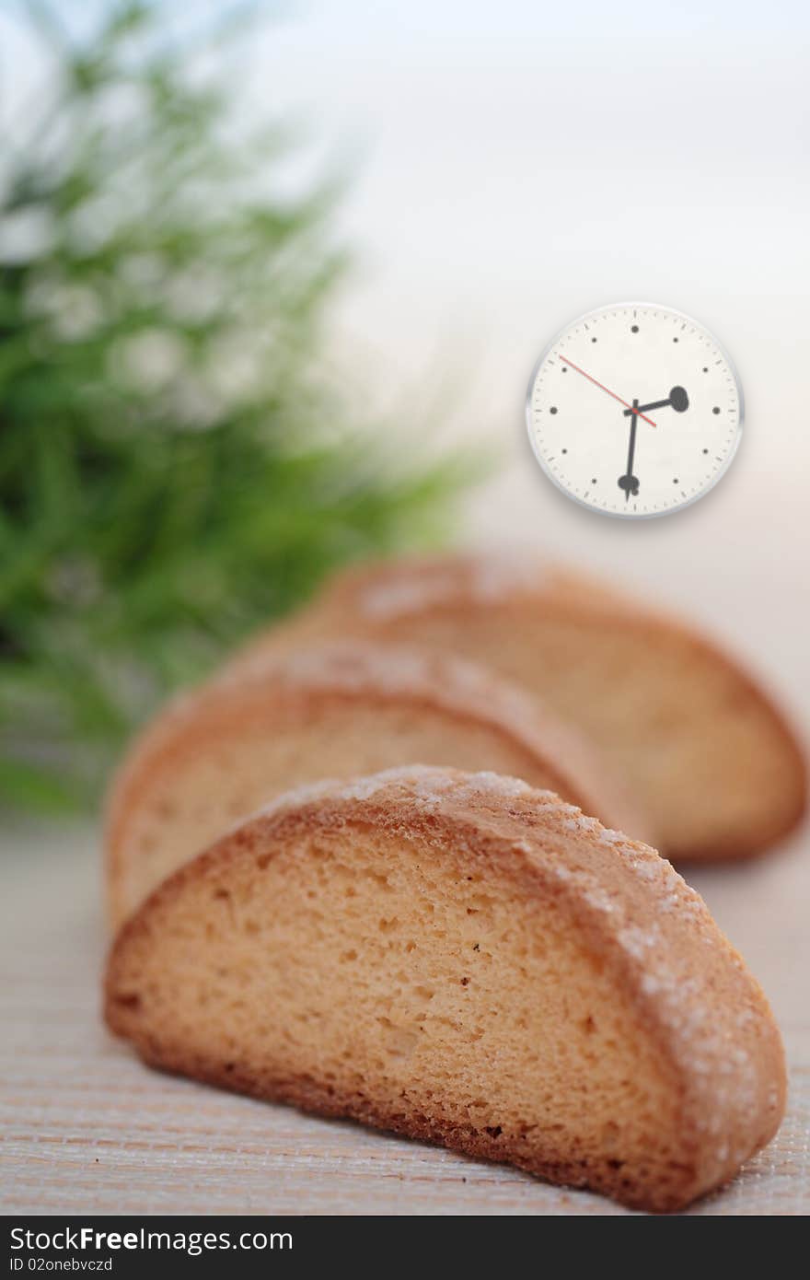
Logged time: 2 h 30 min 51 s
